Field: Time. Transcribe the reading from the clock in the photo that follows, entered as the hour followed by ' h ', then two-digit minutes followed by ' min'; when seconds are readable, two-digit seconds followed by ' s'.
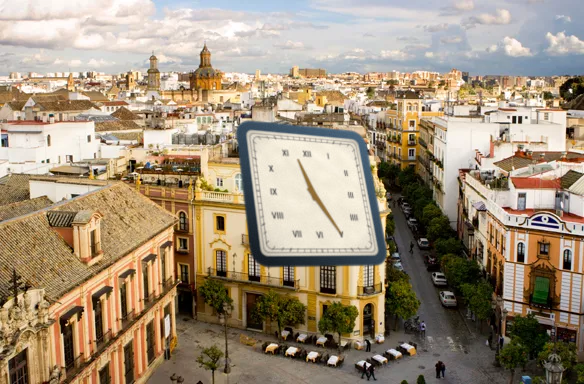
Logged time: 11 h 25 min
